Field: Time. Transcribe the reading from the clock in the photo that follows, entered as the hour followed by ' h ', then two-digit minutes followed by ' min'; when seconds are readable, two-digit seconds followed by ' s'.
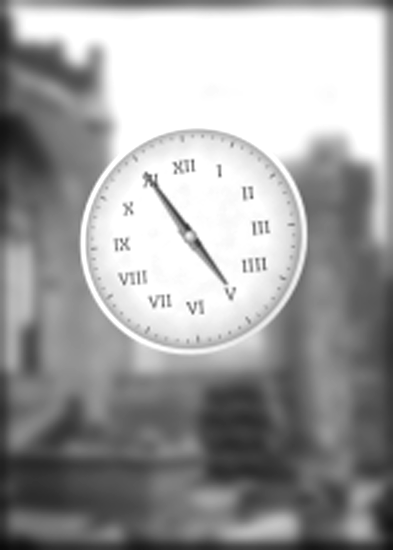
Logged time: 4 h 55 min
